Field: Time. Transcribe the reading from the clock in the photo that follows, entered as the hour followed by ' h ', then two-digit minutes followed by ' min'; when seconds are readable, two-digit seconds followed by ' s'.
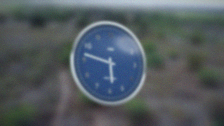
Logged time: 5 h 47 min
